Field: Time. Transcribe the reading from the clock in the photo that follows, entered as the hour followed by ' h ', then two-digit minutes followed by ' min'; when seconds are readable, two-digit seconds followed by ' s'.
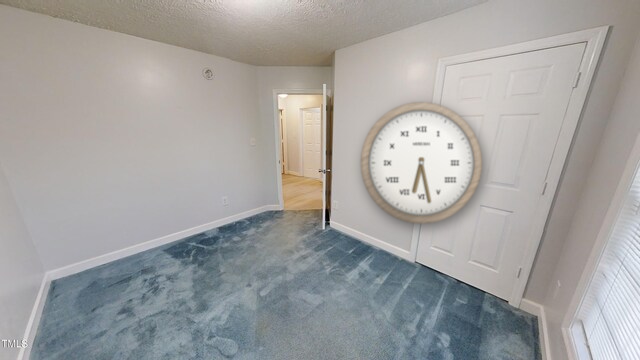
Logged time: 6 h 28 min
